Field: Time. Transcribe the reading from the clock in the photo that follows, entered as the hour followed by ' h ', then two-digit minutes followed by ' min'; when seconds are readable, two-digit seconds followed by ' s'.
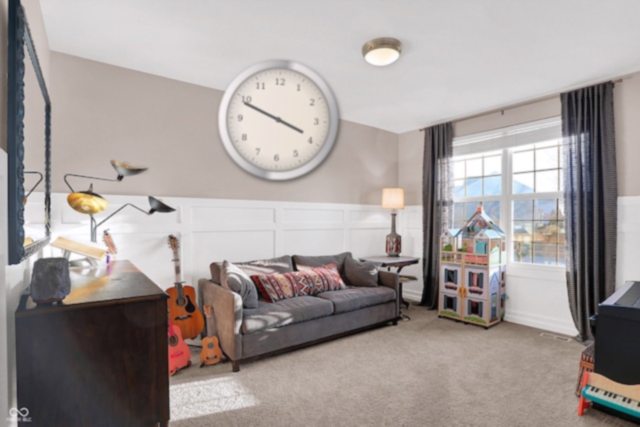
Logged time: 3 h 49 min
